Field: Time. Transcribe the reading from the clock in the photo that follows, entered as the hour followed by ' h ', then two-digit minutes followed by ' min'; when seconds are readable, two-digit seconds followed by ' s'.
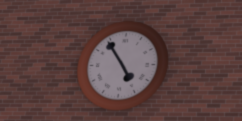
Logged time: 4 h 54 min
